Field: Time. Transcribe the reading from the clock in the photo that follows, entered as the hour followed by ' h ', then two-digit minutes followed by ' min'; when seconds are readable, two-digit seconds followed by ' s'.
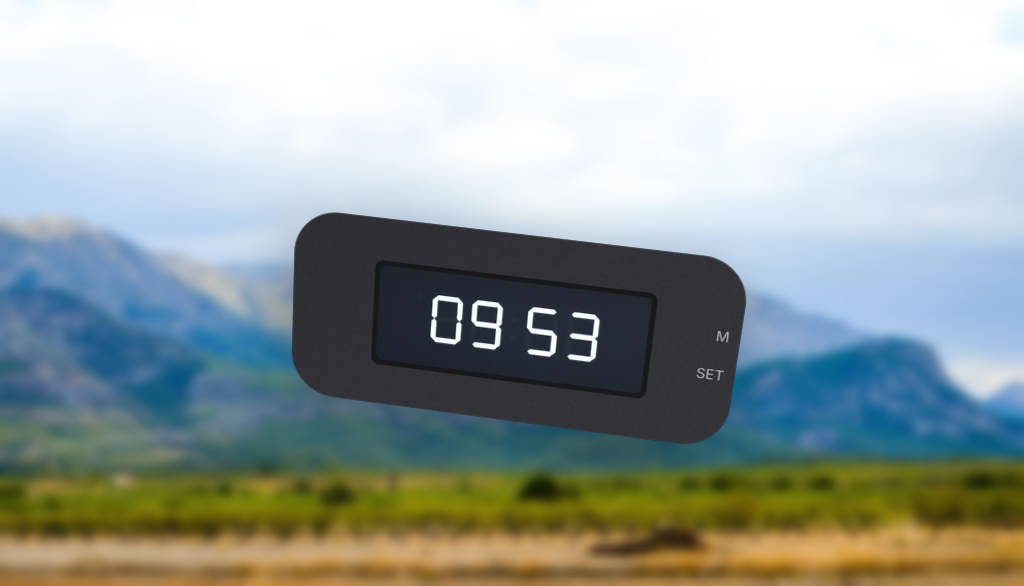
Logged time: 9 h 53 min
